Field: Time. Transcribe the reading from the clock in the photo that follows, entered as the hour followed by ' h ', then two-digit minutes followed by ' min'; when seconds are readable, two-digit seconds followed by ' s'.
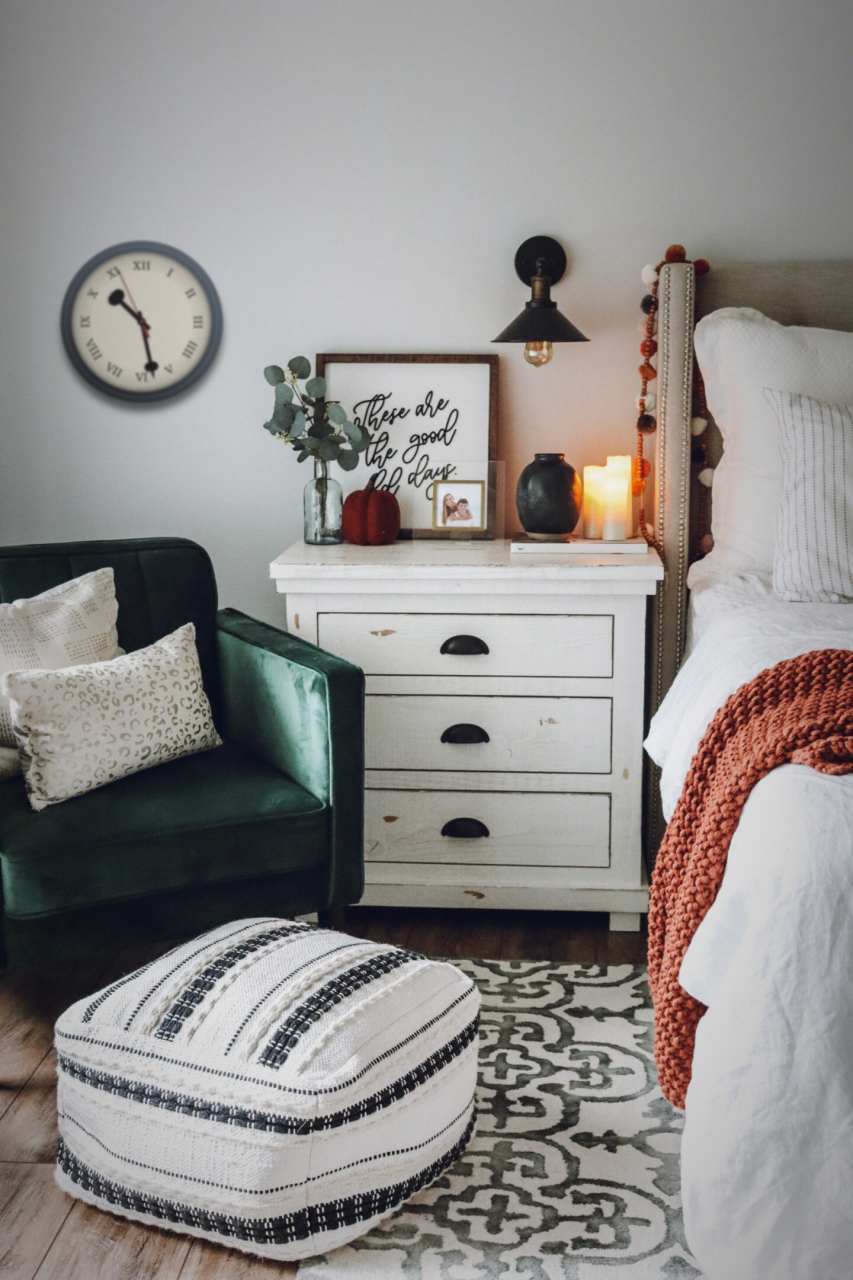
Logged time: 10 h 27 min 56 s
